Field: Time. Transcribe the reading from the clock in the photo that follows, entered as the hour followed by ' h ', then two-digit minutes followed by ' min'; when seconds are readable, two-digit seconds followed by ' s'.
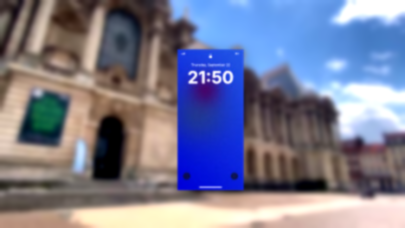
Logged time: 21 h 50 min
